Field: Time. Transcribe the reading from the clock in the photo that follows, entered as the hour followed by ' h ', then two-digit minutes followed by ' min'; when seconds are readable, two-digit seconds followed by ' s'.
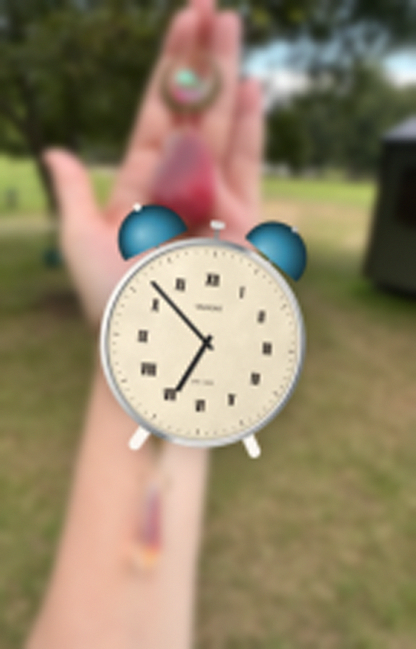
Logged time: 6 h 52 min
